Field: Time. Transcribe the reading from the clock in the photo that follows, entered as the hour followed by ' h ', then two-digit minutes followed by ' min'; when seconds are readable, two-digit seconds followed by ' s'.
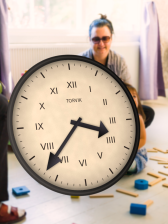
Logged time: 3 h 37 min
